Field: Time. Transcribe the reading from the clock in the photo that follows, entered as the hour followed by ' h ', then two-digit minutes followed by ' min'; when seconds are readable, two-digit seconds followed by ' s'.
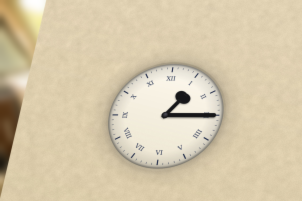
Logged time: 1 h 15 min
